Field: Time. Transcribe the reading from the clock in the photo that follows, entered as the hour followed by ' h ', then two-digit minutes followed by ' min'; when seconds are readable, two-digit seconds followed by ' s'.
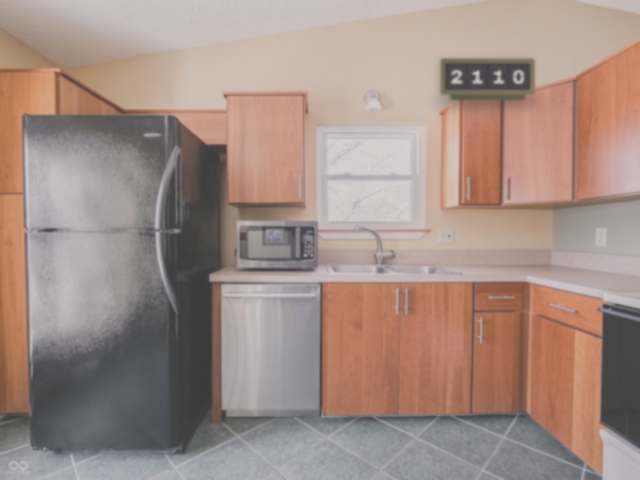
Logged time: 21 h 10 min
